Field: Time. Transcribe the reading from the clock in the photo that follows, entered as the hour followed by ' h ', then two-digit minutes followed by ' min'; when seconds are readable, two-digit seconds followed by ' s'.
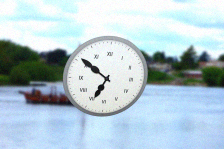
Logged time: 6 h 51 min
